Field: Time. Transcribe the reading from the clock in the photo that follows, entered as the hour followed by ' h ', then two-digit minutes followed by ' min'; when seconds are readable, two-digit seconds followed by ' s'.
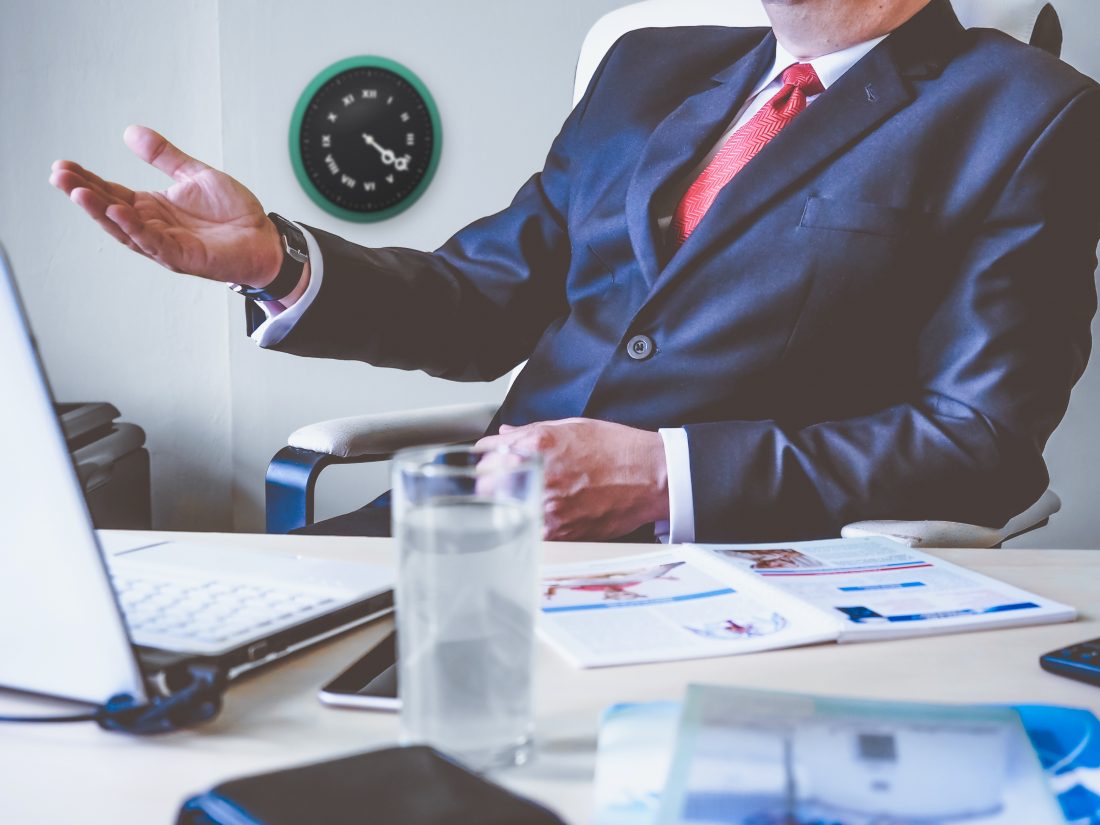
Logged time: 4 h 21 min
